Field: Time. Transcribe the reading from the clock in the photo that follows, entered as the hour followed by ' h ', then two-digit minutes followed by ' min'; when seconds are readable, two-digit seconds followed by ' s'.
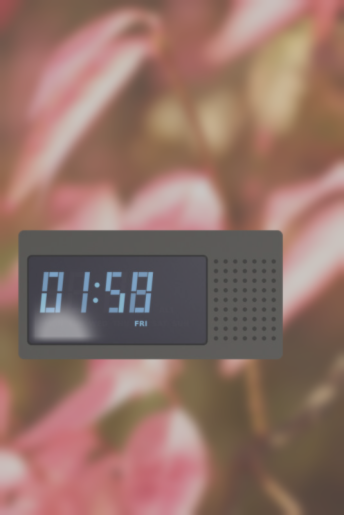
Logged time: 1 h 58 min
